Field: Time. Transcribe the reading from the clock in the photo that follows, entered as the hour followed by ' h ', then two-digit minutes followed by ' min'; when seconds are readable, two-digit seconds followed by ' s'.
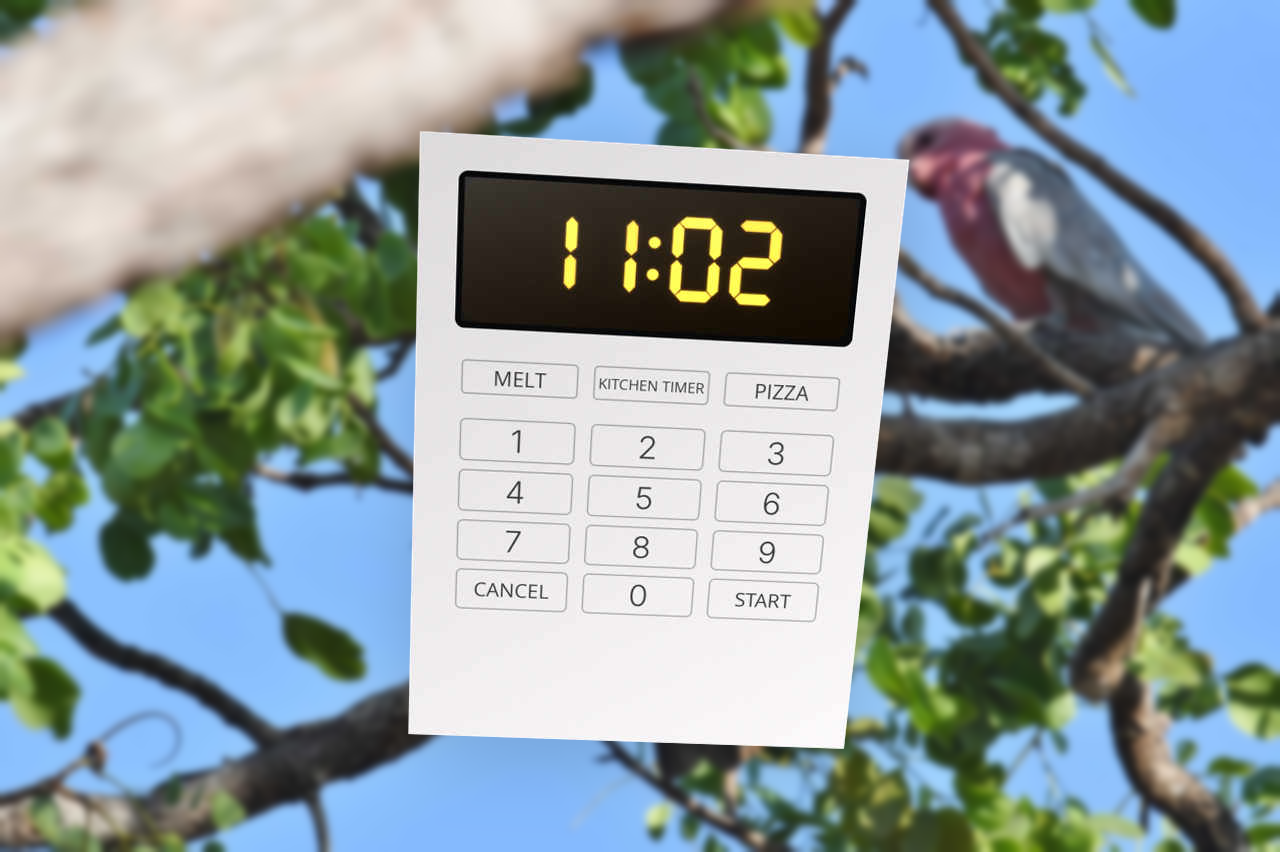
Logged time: 11 h 02 min
